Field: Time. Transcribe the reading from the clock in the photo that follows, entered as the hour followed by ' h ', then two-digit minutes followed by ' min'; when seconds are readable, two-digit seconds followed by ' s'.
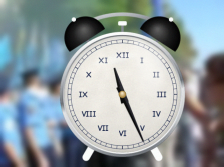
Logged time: 11 h 26 min
